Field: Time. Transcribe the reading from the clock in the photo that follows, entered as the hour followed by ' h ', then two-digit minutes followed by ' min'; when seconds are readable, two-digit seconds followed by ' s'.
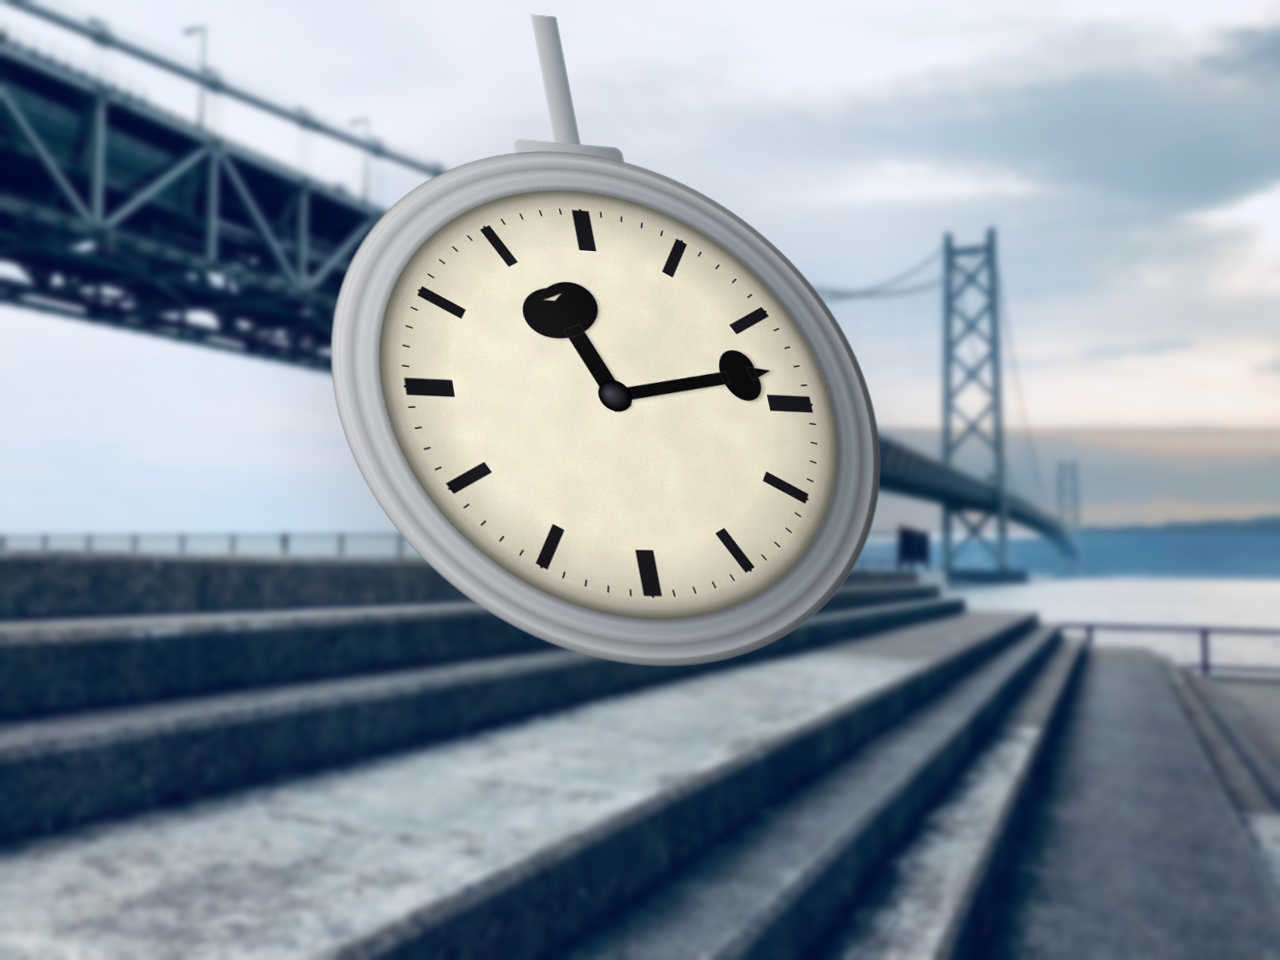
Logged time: 11 h 13 min
